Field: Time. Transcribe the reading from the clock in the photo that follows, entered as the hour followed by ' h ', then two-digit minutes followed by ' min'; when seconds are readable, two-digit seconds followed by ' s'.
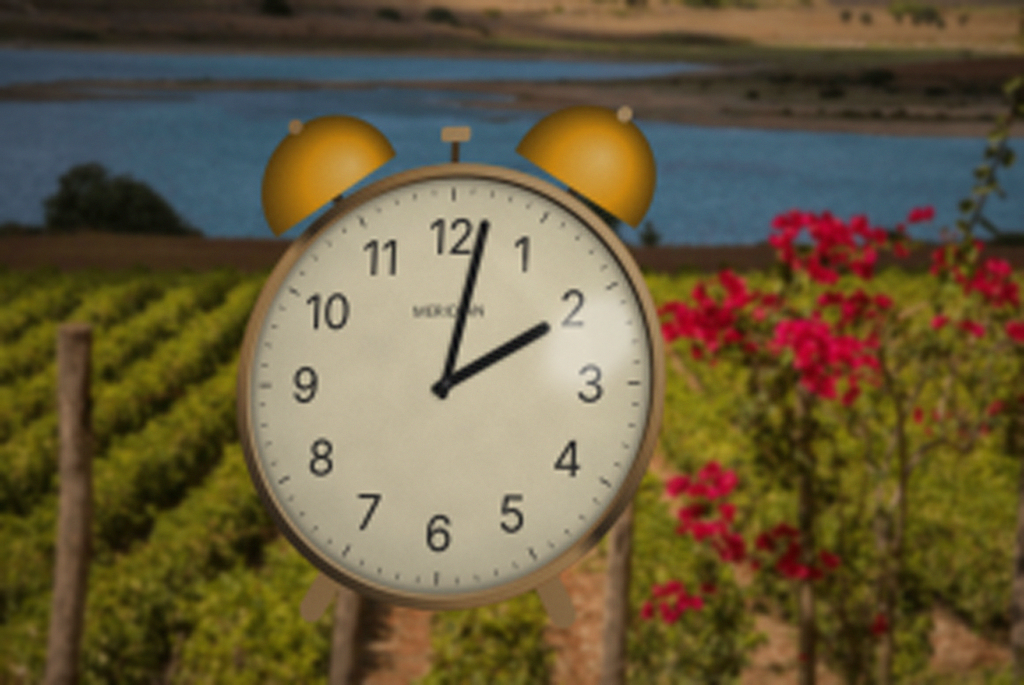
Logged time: 2 h 02 min
